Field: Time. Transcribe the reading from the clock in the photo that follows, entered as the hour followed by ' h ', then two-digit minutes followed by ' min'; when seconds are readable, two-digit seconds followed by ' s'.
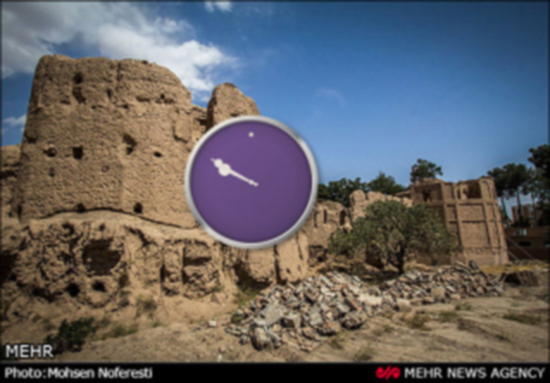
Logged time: 9 h 50 min
